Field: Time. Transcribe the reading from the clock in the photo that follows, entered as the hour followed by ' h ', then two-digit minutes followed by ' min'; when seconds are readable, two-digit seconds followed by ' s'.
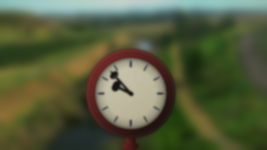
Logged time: 9 h 53 min
